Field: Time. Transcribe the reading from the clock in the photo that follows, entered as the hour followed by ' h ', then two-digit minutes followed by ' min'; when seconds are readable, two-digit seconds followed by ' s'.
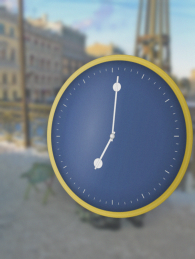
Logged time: 7 h 01 min
